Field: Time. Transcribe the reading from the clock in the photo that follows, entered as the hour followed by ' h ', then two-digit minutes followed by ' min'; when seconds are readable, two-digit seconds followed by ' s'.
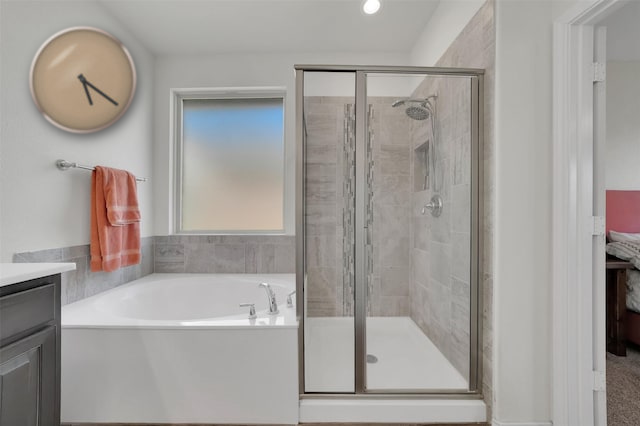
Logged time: 5 h 21 min
